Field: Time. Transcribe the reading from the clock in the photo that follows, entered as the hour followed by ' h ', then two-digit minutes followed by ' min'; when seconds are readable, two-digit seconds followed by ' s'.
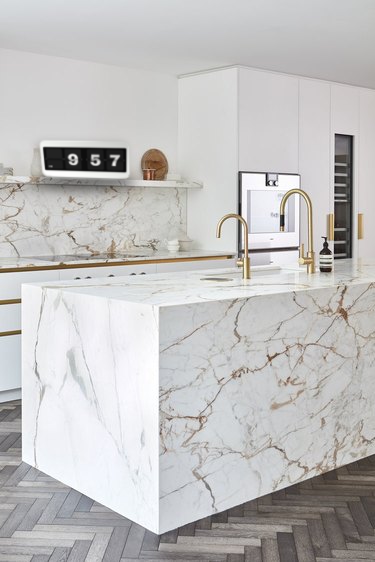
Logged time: 9 h 57 min
